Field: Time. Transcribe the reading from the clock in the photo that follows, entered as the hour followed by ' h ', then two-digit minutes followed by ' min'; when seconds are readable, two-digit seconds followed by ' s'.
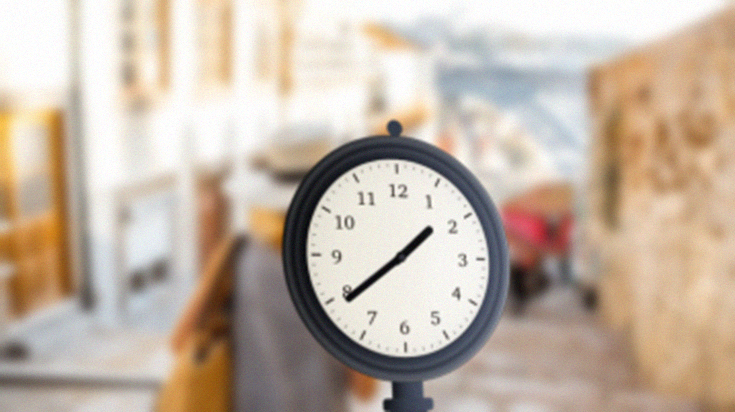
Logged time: 1 h 39 min
